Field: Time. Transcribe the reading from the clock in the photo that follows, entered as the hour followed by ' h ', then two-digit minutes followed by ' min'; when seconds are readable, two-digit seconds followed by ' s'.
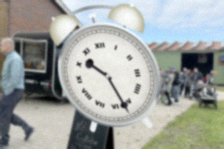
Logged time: 10 h 27 min
